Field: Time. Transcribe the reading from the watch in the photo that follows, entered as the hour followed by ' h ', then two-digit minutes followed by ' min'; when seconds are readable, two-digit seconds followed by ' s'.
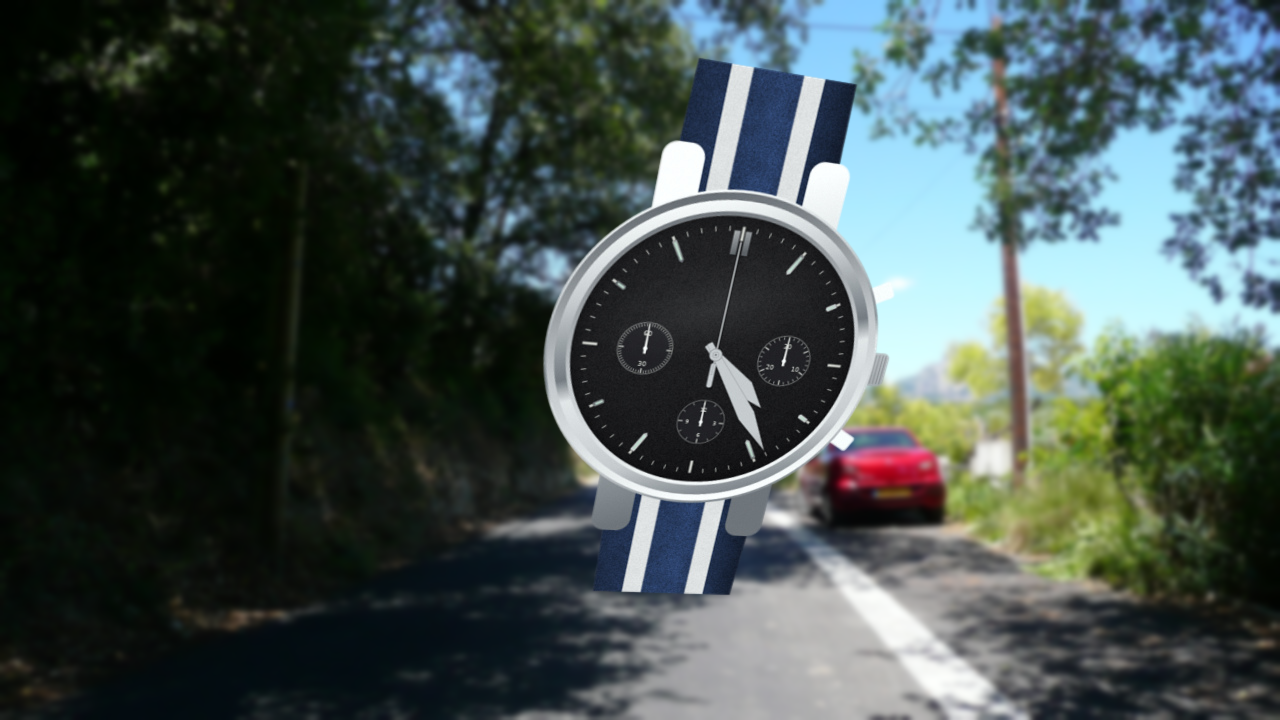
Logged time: 4 h 24 min
